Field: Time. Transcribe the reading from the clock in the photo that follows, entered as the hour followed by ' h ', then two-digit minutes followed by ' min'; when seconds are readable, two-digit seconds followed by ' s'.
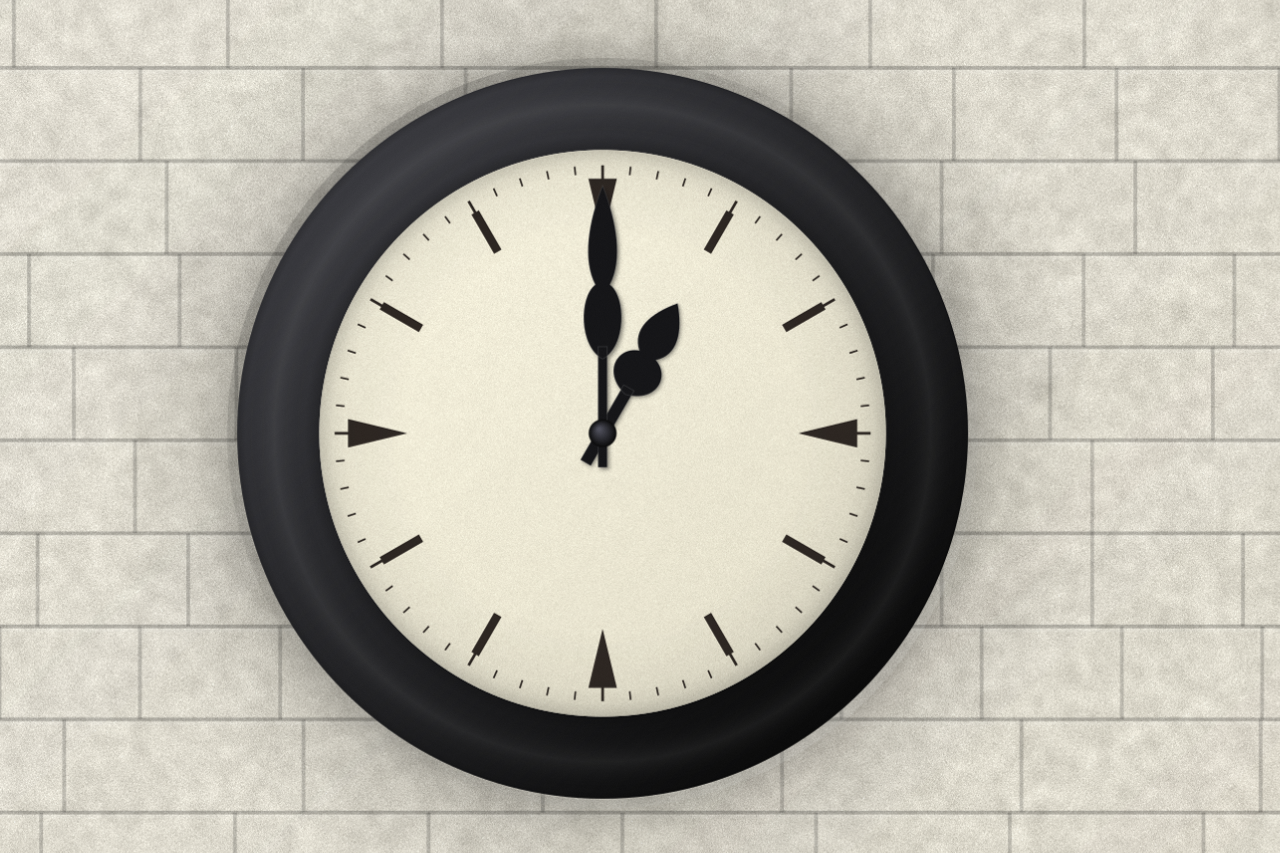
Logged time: 1 h 00 min
